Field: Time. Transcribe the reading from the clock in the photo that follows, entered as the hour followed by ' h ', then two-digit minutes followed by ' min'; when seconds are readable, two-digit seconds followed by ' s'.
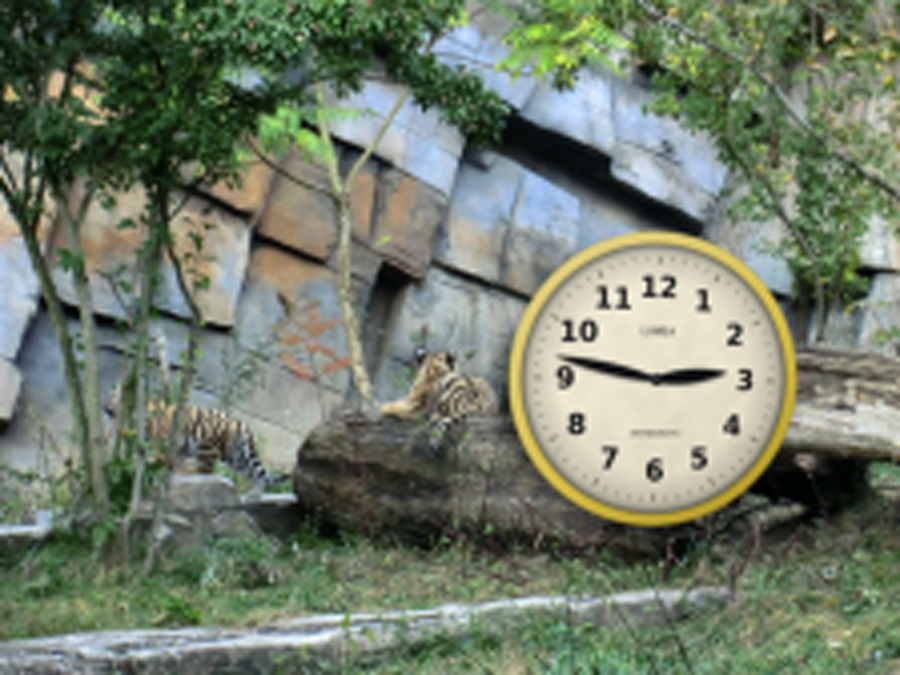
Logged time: 2 h 47 min
